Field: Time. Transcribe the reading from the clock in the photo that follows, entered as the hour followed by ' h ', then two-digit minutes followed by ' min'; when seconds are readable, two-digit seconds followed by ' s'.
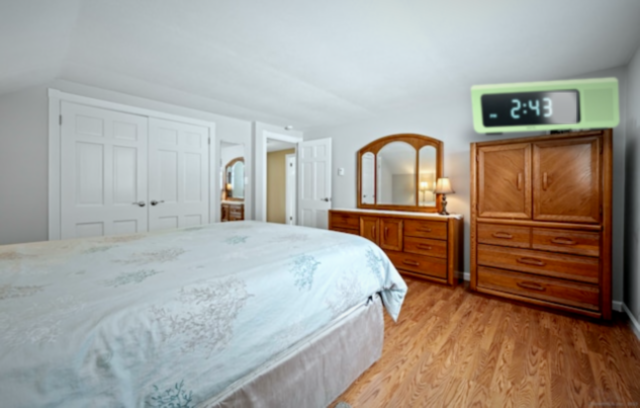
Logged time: 2 h 43 min
